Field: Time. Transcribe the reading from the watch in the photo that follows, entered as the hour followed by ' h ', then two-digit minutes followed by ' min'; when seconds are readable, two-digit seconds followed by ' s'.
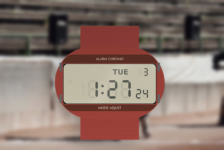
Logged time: 1 h 27 min 24 s
